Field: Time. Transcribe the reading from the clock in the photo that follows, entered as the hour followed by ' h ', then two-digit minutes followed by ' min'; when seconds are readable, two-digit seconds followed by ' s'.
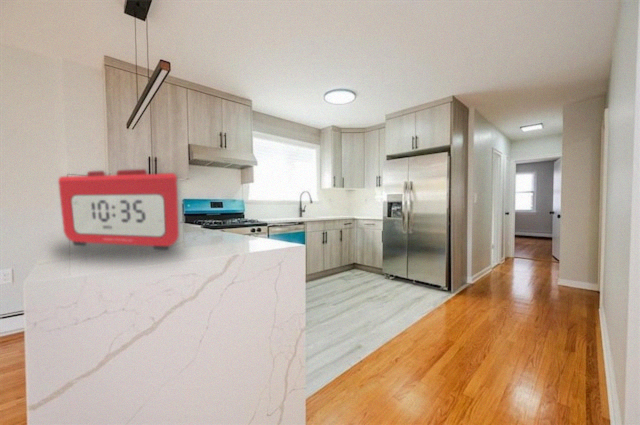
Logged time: 10 h 35 min
